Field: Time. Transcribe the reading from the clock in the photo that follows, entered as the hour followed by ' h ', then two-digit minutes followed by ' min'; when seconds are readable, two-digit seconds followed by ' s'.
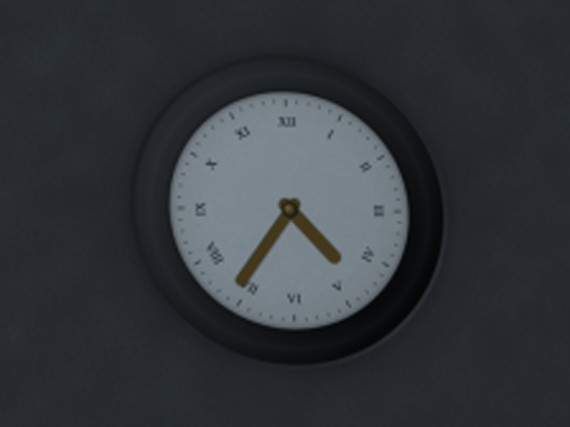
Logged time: 4 h 36 min
